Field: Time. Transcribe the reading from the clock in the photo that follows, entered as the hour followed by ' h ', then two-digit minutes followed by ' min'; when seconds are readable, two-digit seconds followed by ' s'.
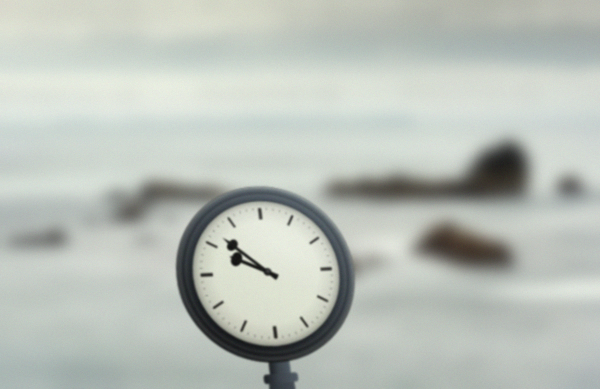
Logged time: 9 h 52 min
